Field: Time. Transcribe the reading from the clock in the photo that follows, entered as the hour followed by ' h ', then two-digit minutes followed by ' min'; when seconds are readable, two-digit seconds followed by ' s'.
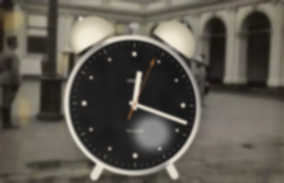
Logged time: 12 h 18 min 04 s
